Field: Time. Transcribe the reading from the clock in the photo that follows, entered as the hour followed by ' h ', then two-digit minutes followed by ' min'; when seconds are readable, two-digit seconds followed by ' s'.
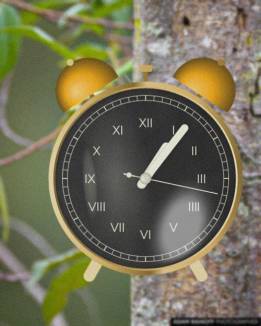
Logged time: 1 h 06 min 17 s
